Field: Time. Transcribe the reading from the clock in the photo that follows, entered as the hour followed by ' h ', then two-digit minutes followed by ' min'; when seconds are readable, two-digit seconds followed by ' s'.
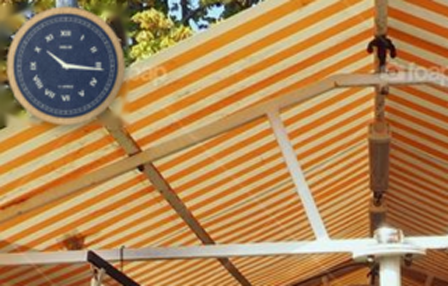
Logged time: 10 h 16 min
